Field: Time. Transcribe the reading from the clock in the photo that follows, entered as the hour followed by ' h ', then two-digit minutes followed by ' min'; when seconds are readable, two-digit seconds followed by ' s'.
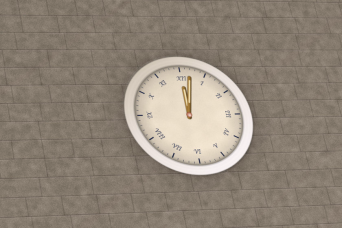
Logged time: 12 h 02 min
